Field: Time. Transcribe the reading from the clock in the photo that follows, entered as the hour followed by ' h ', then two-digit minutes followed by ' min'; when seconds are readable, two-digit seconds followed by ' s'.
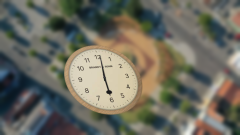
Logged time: 6 h 01 min
